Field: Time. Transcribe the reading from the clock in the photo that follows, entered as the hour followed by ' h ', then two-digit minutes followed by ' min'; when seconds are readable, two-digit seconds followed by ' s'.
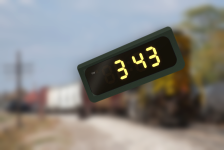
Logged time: 3 h 43 min
